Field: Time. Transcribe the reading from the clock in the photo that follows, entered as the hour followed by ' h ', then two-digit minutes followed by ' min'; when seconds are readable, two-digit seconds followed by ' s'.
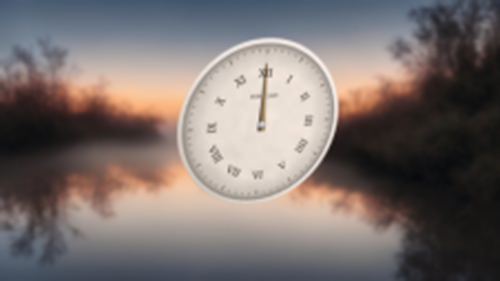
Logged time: 12 h 00 min
